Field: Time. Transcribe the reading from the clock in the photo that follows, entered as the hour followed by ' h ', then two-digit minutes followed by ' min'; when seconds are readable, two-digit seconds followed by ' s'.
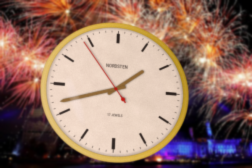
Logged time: 1 h 41 min 54 s
